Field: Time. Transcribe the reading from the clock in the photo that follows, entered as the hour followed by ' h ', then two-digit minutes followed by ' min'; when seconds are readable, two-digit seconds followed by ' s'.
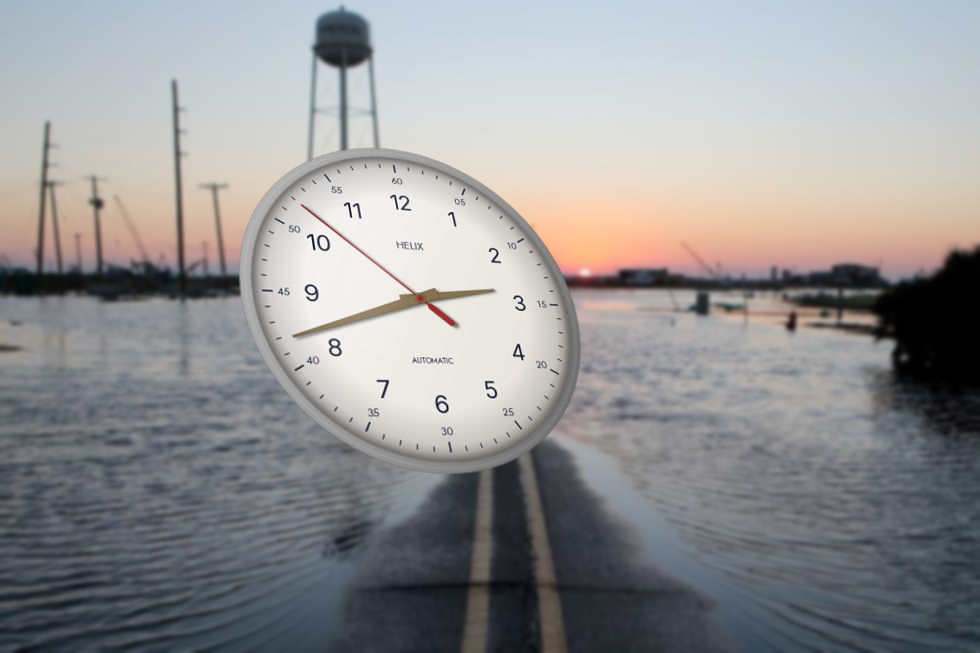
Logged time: 2 h 41 min 52 s
